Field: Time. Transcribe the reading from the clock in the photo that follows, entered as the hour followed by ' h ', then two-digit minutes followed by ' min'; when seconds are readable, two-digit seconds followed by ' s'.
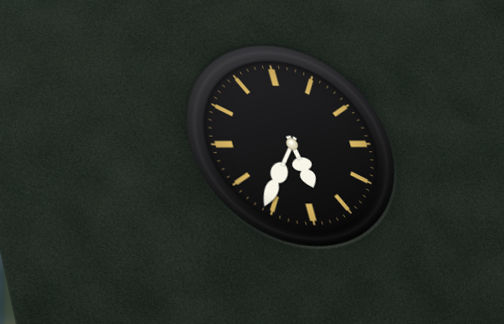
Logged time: 5 h 36 min
